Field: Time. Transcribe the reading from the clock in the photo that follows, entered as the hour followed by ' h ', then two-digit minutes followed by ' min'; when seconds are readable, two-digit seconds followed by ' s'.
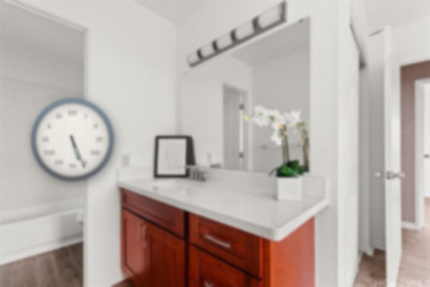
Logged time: 5 h 26 min
